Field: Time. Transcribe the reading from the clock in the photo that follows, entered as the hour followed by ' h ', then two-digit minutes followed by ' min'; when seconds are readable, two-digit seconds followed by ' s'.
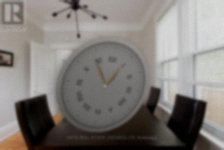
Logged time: 12 h 54 min
